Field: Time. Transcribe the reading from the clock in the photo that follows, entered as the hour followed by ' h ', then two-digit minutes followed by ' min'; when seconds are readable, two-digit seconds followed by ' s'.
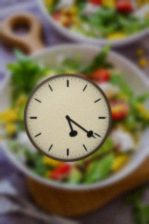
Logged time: 5 h 21 min
